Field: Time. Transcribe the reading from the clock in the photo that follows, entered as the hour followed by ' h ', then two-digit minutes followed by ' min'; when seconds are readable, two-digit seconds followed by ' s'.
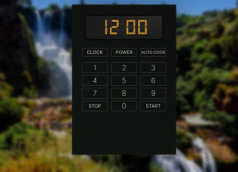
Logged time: 12 h 00 min
